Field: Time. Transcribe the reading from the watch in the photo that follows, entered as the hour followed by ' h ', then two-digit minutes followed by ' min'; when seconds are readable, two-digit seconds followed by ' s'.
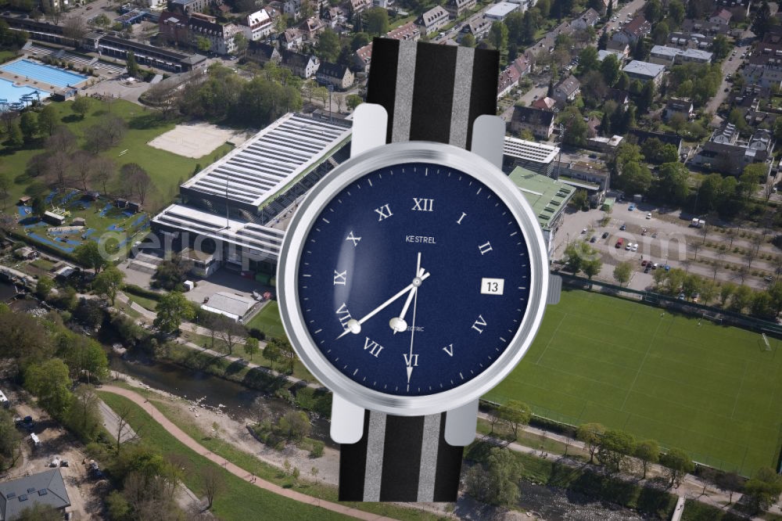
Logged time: 6 h 38 min 30 s
